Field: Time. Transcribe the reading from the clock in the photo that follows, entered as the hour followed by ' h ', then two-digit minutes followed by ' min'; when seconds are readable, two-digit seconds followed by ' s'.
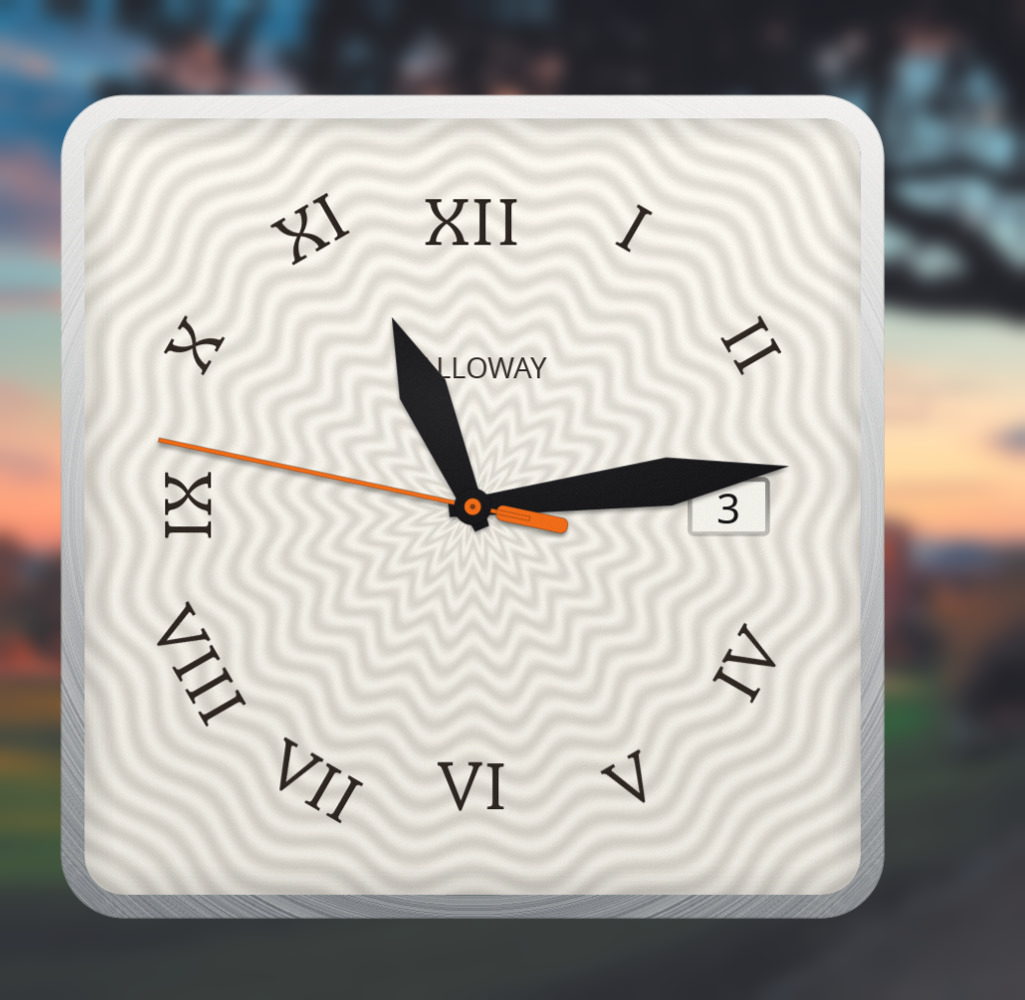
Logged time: 11 h 13 min 47 s
